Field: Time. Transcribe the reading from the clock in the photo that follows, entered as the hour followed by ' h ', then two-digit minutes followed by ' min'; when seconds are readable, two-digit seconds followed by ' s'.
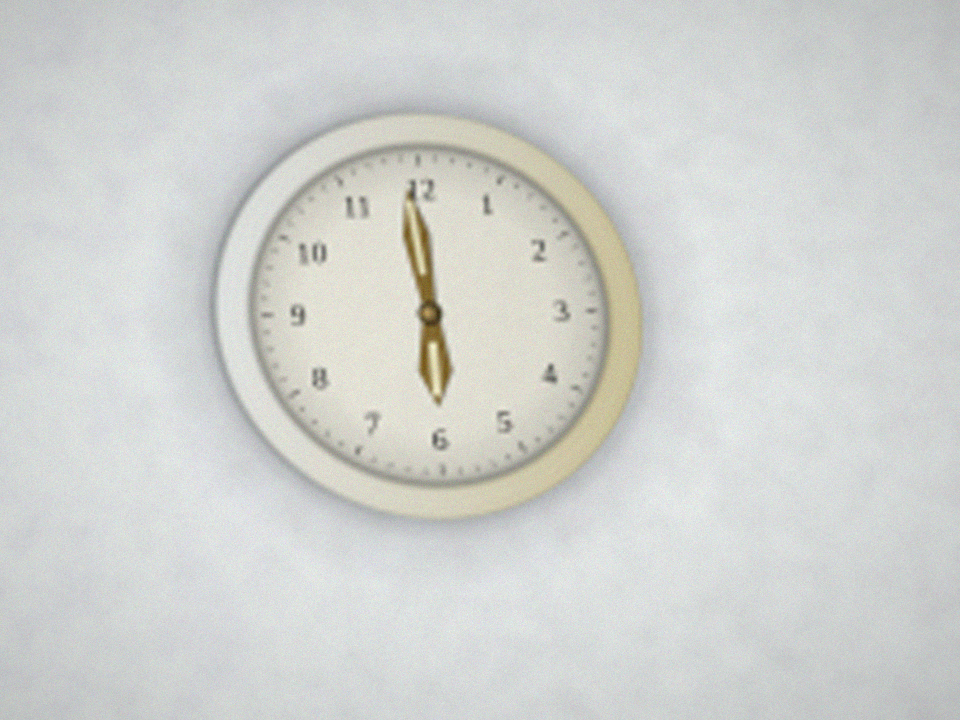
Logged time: 5 h 59 min
